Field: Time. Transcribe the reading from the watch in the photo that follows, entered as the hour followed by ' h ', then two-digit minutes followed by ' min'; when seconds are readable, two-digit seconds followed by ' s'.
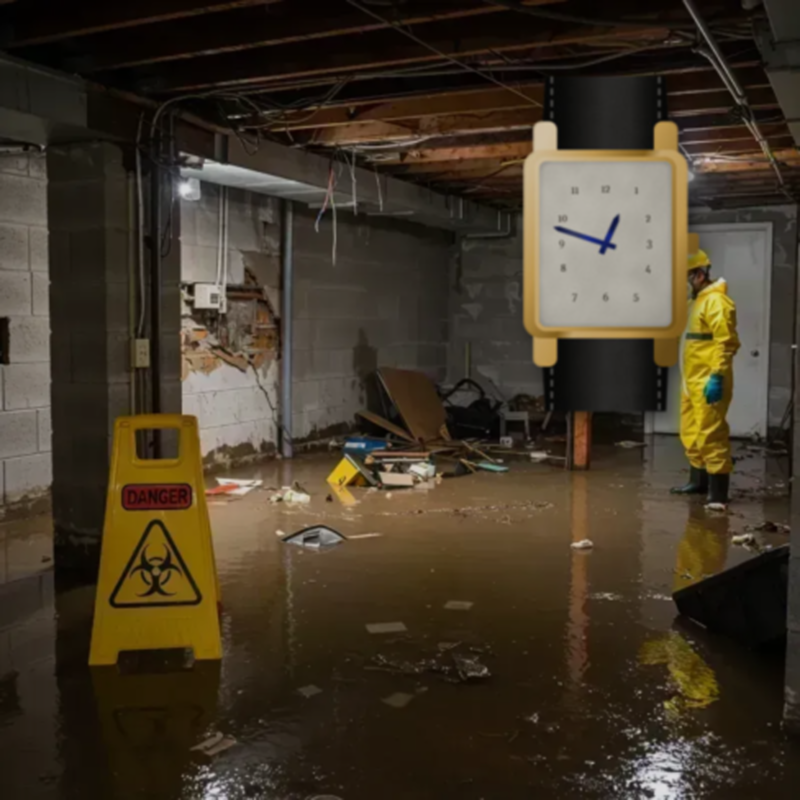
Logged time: 12 h 48 min
